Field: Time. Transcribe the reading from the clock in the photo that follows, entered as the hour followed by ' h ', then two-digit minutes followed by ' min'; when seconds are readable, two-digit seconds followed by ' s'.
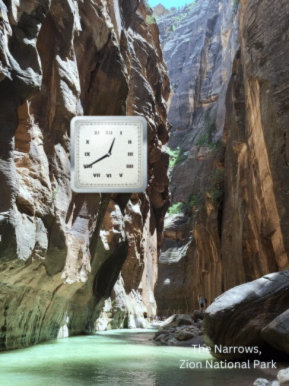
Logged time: 12 h 40 min
